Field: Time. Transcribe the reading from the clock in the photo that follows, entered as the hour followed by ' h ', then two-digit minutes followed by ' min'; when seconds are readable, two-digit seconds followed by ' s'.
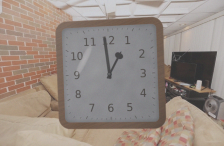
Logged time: 12 h 59 min
